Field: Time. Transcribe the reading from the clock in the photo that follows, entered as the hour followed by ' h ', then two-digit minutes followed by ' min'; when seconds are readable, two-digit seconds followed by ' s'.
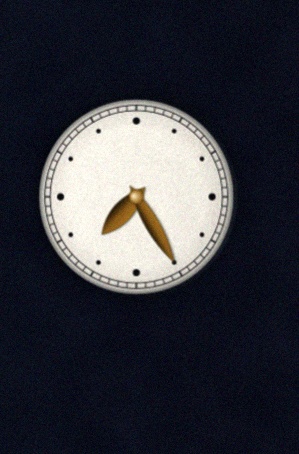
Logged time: 7 h 25 min
